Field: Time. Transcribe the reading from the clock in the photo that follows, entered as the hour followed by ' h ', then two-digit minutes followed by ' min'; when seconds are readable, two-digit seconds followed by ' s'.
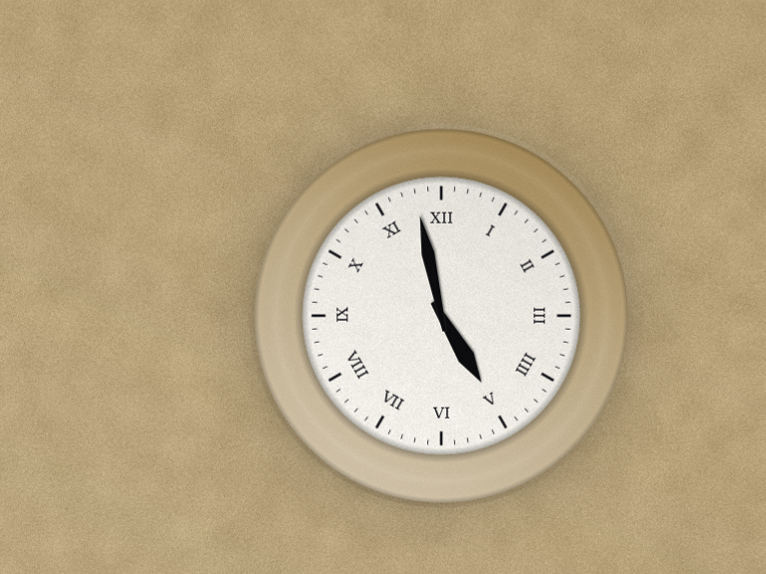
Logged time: 4 h 58 min
